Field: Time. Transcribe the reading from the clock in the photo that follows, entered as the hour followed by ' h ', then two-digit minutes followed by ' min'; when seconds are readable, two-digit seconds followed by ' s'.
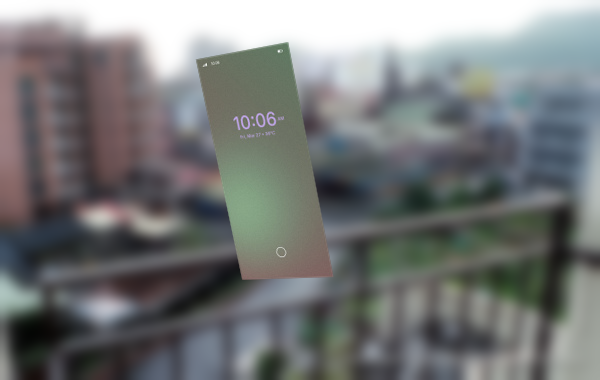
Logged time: 10 h 06 min
